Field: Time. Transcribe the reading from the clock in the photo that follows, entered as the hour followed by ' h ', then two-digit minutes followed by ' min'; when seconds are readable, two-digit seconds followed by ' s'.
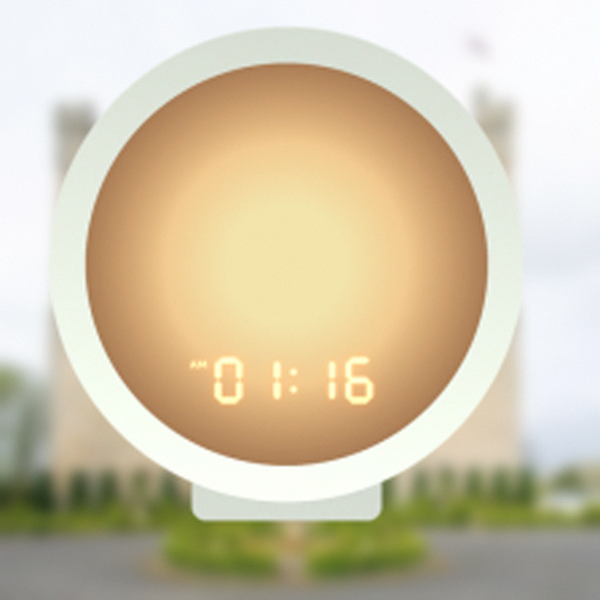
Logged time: 1 h 16 min
